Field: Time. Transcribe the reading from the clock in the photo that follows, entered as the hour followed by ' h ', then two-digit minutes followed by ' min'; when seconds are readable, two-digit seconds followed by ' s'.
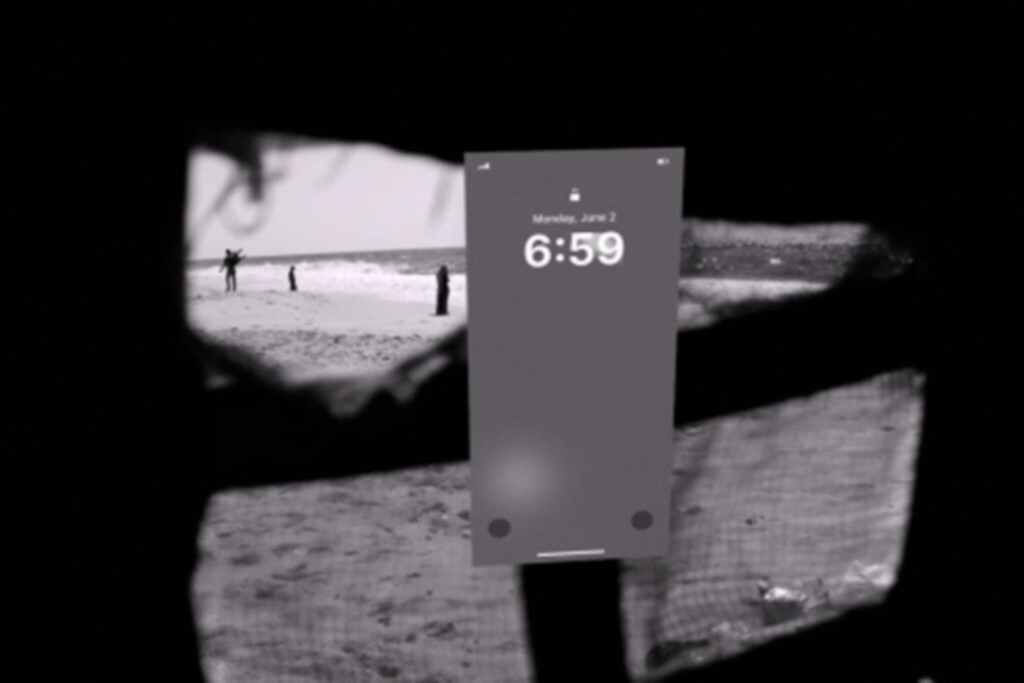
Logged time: 6 h 59 min
